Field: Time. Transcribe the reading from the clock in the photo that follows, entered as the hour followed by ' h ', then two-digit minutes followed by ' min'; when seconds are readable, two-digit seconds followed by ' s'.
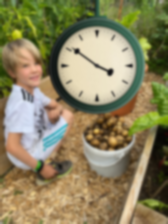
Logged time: 3 h 51 min
